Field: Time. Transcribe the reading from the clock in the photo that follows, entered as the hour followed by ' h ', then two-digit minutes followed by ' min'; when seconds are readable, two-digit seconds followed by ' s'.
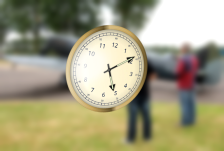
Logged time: 5 h 09 min
